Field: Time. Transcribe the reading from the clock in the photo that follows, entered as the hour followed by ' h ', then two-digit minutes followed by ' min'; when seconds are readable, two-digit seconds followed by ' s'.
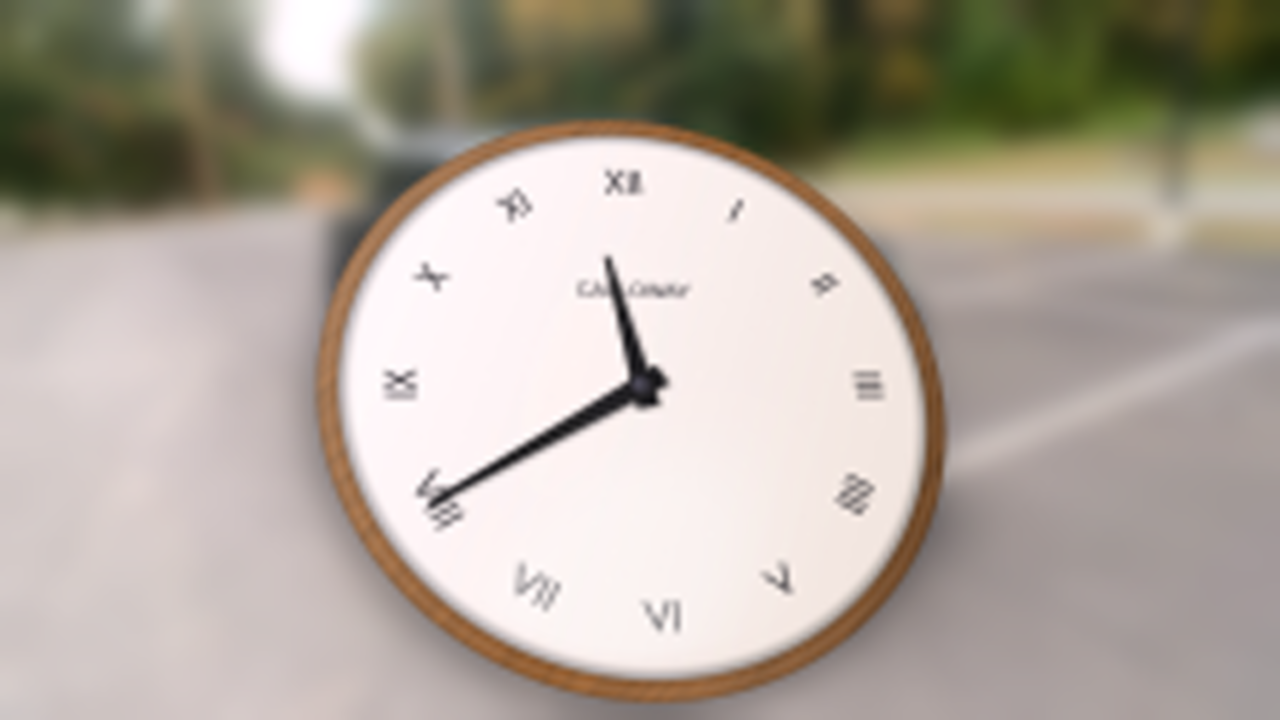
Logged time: 11 h 40 min
